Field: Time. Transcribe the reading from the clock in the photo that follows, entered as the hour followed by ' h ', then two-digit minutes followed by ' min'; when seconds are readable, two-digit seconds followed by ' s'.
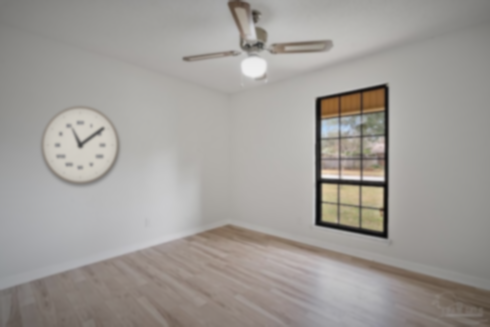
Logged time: 11 h 09 min
